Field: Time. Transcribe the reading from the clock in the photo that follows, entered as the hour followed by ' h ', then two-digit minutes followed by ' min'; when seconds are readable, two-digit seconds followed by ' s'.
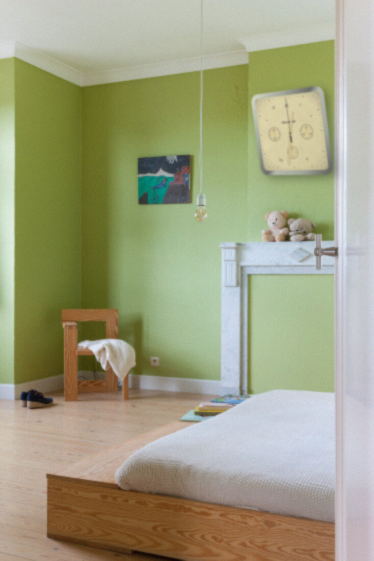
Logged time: 12 h 32 min
